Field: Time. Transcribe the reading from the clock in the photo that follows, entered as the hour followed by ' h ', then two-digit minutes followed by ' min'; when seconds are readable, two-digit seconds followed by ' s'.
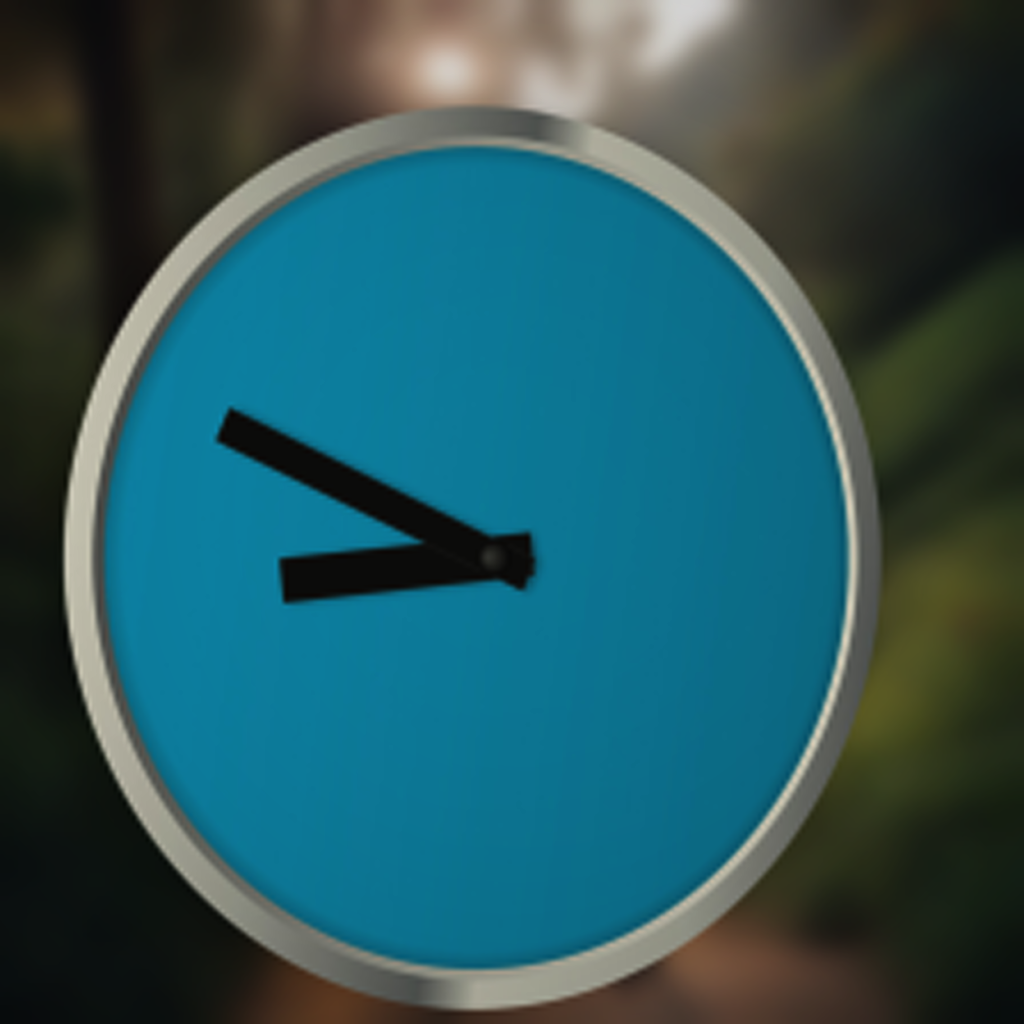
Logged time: 8 h 49 min
